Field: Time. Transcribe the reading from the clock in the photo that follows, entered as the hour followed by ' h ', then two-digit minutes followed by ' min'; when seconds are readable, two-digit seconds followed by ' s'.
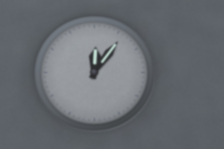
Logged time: 12 h 06 min
